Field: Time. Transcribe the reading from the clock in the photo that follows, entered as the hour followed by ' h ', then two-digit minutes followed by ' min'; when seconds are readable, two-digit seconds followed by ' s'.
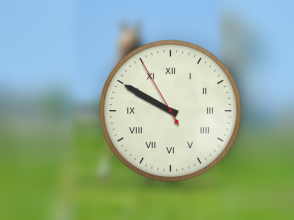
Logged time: 9 h 49 min 55 s
